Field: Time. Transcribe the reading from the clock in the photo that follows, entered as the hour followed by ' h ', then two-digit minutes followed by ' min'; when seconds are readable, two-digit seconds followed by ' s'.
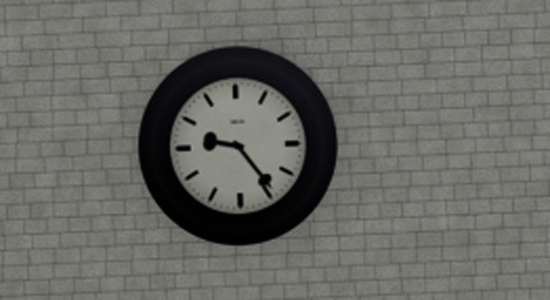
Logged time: 9 h 24 min
